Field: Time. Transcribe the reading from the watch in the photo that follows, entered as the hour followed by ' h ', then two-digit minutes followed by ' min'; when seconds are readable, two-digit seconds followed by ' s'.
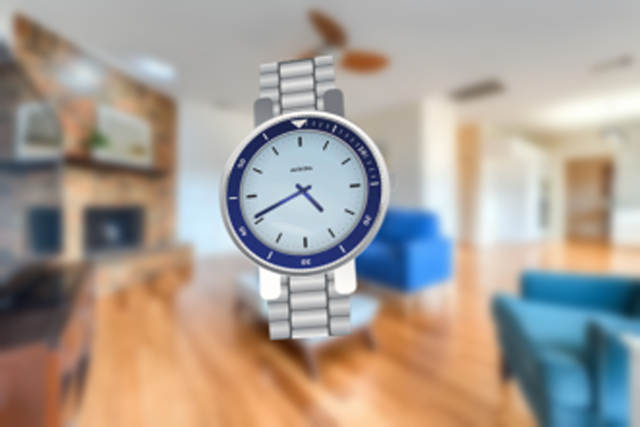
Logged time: 4 h 41 min
